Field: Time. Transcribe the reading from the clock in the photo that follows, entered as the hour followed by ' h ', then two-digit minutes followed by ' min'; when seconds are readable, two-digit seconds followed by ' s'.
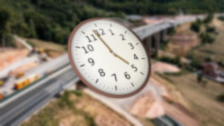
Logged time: 4 h 58 min
